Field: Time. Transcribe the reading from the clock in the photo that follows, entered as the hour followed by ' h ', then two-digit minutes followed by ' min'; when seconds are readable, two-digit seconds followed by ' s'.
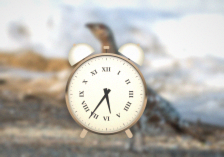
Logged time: 5 h 36 min
